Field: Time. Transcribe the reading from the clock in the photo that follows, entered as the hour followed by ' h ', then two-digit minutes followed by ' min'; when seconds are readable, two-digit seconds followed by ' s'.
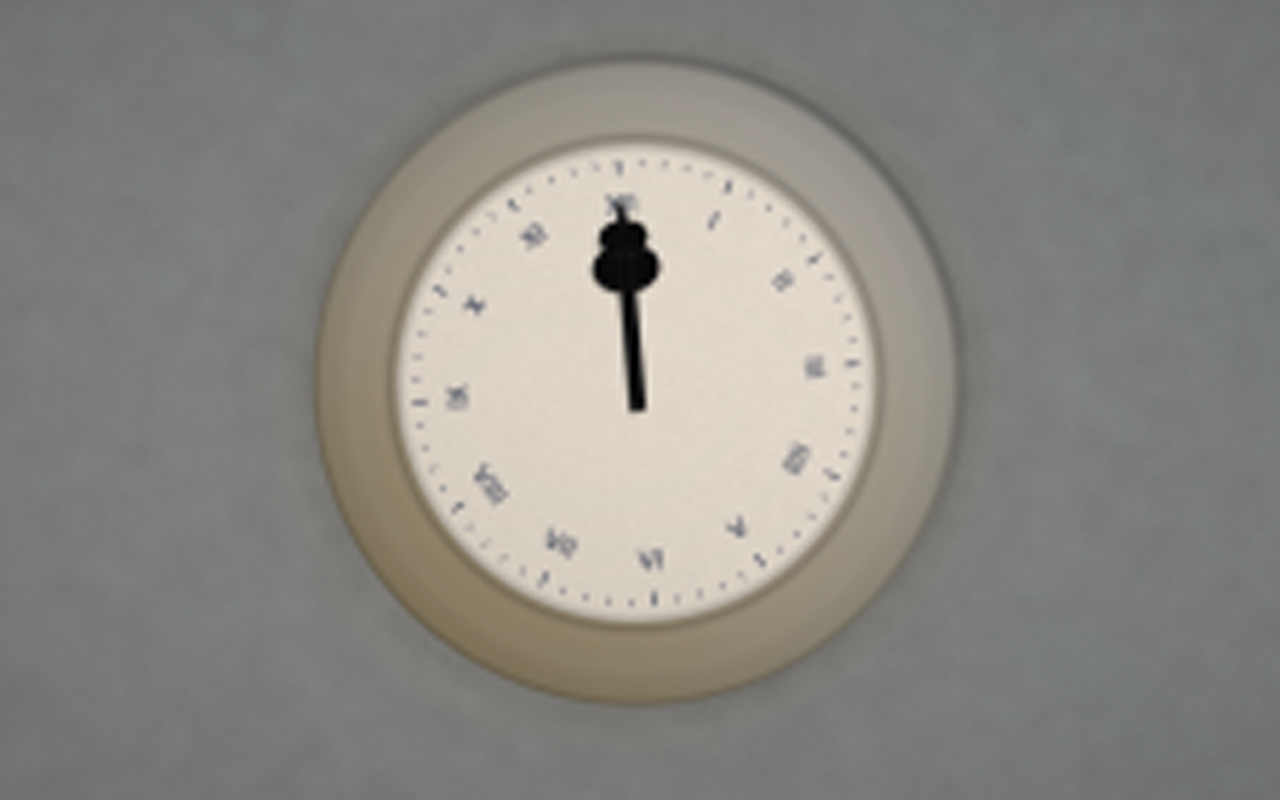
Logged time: 12 h 00 min
